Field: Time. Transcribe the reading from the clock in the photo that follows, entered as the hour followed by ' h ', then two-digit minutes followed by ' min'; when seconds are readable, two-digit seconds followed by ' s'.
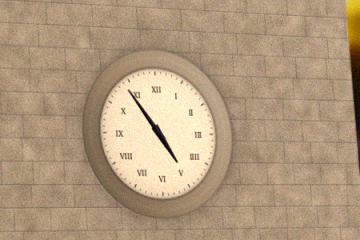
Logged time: 4 h 54 min
